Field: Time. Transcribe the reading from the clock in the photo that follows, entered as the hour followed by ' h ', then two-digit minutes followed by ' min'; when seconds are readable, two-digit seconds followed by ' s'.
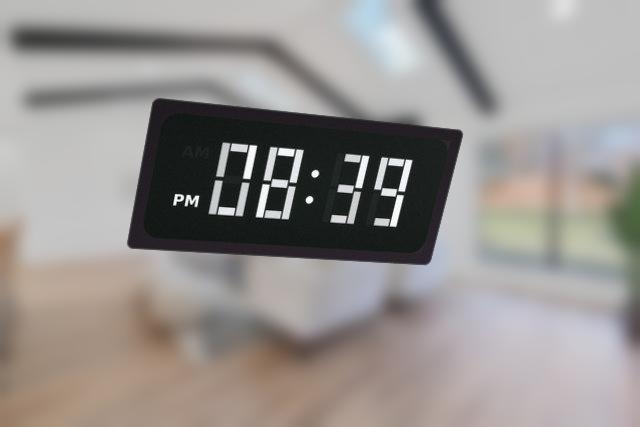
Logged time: 8 h 39 min
